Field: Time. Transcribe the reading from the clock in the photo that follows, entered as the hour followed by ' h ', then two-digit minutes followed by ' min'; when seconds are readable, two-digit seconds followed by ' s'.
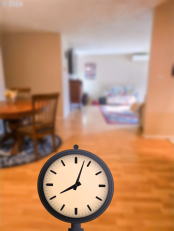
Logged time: 8 h 03 min
